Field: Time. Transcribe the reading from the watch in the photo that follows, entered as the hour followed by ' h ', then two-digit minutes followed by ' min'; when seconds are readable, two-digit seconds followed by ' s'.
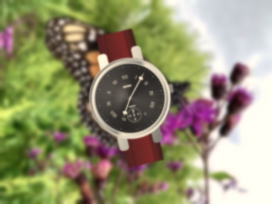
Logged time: 7 h 07 min
